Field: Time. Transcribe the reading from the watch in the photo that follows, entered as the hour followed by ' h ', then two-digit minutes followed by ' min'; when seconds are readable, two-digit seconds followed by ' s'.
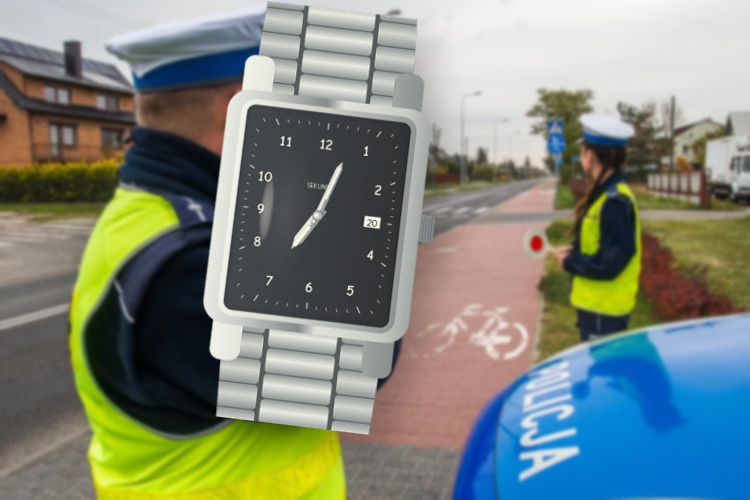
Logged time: 7 h 03 min
